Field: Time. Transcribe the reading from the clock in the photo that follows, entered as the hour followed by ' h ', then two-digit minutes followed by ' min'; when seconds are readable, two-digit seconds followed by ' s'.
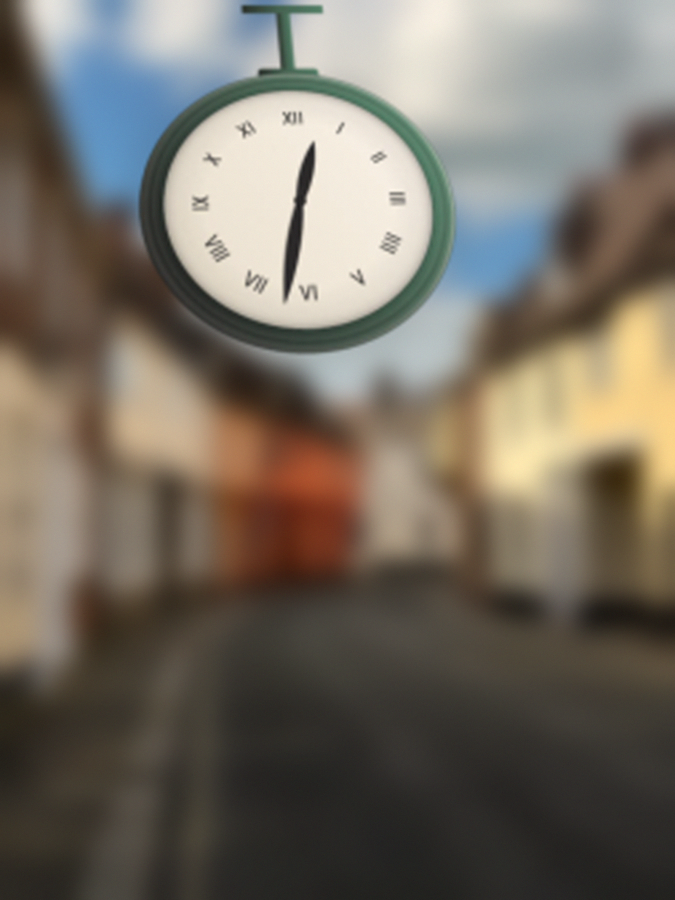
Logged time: 12 h 32 min
